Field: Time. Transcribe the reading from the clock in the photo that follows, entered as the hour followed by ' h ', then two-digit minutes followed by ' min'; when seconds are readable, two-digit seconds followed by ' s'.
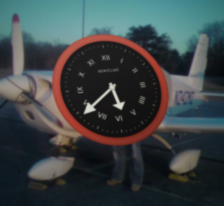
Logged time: 5 h 39 min
